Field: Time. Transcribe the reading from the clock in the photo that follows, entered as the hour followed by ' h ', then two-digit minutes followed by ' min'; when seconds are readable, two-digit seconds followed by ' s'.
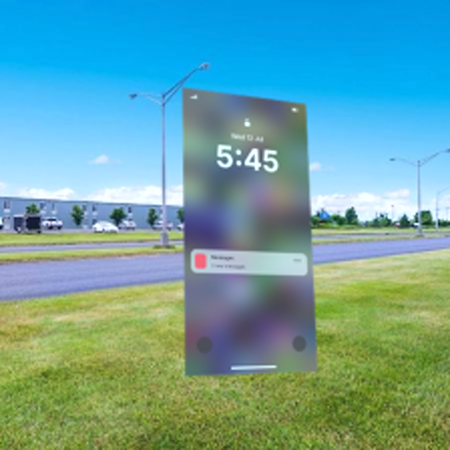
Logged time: 5 h 45 min
